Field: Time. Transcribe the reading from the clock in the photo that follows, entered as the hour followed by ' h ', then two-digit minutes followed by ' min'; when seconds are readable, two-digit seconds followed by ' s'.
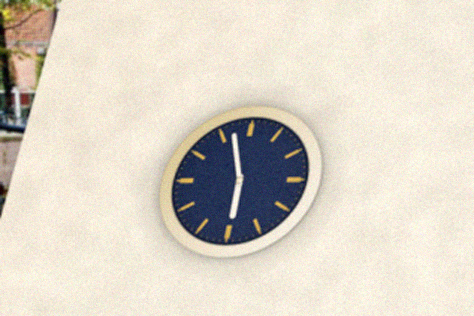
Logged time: 5 h 57 min
